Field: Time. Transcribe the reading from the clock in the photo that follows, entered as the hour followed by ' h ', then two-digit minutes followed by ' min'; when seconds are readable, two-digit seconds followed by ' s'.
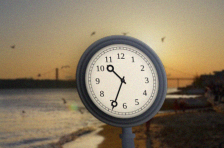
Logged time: 10 h 34 min
